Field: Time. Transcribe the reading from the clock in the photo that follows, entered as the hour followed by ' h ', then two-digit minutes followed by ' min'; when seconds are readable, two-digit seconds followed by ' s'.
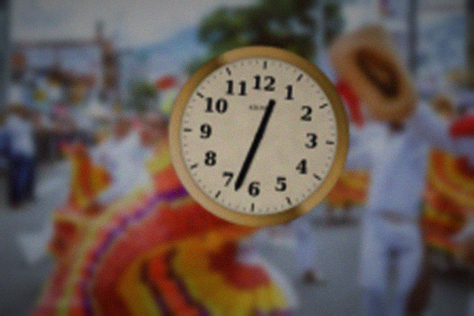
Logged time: 12 h 33 min
